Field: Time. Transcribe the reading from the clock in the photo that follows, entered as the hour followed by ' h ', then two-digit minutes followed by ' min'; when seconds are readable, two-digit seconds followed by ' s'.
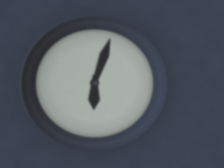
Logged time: 6 h 03 min
